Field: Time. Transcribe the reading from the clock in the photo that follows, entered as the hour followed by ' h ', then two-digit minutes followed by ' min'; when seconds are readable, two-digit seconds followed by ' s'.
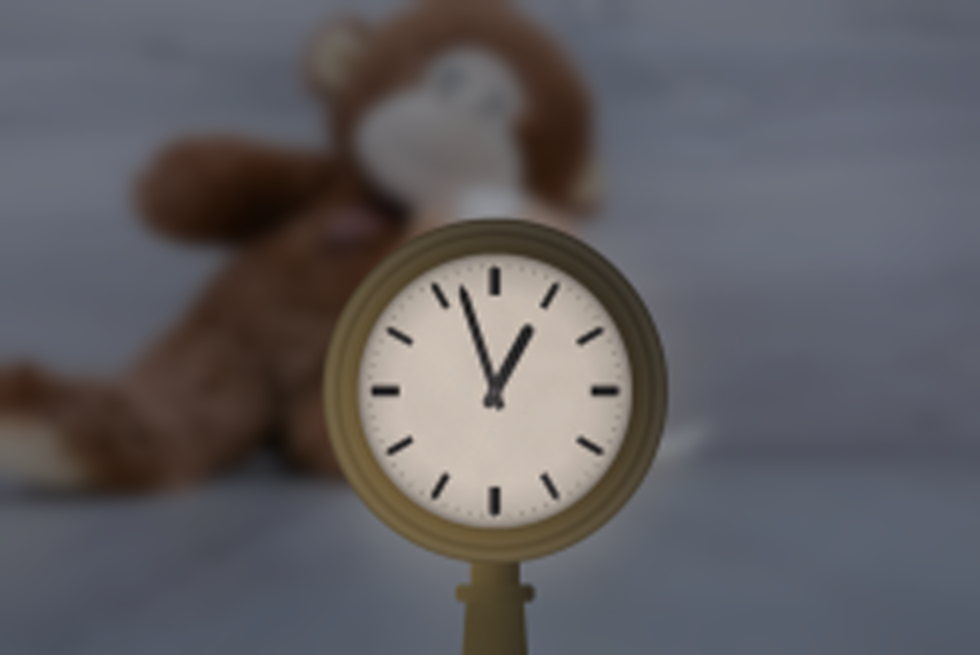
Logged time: 12 h 57 min
